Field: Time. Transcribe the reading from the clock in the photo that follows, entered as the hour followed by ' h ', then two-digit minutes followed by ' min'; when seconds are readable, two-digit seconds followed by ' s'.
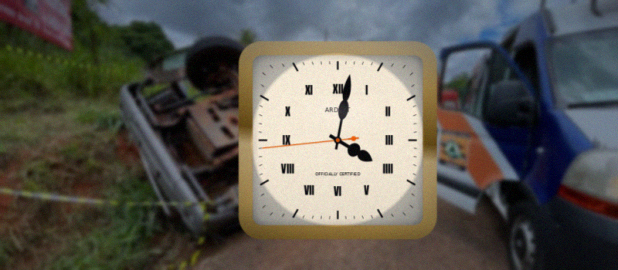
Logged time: 4 h 01 min 44 s
